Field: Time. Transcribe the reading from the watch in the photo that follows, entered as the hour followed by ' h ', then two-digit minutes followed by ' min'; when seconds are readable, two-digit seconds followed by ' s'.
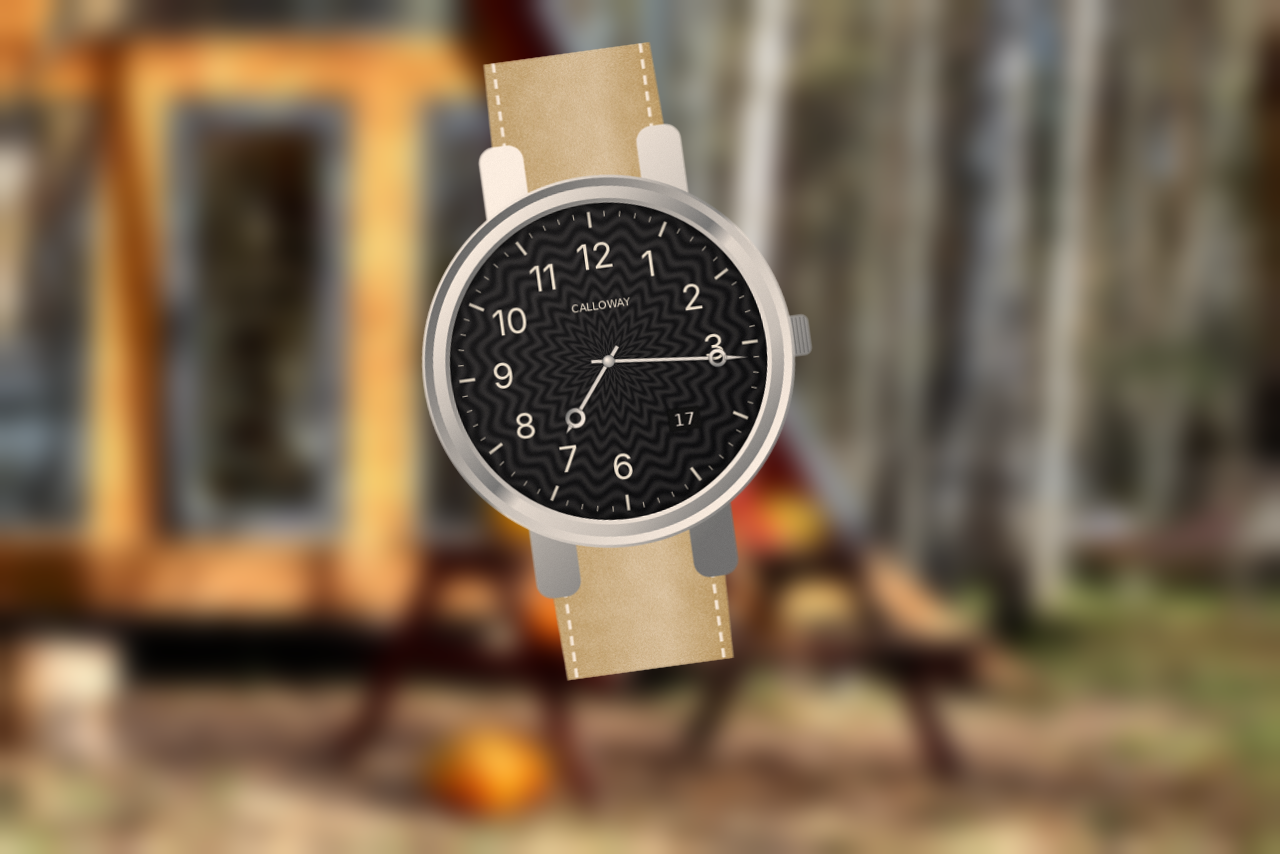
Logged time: 7 h 16 min
